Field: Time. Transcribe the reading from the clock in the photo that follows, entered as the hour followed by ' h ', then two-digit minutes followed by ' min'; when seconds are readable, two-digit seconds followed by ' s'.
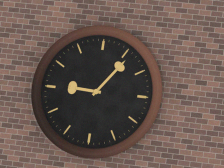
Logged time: 9 h 06 min
